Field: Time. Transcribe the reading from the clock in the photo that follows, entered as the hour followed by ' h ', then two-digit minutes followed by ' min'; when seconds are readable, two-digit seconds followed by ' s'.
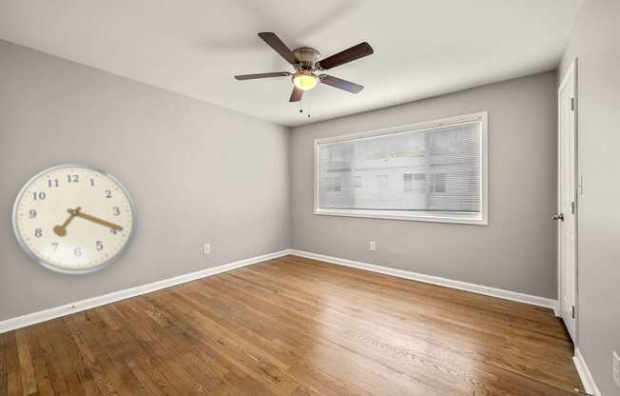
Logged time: 7 h 19 min
